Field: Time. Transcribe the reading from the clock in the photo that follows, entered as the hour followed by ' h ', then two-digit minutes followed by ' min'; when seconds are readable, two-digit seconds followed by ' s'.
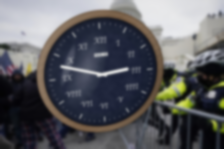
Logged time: 2 h 48 min
